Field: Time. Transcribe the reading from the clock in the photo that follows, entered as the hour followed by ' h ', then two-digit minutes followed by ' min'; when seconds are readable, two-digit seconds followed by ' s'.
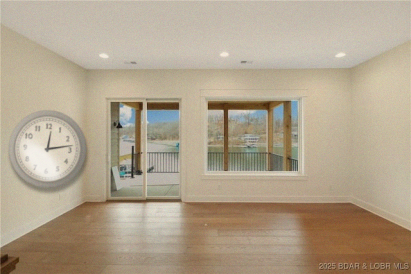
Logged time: 12 h 13 min
